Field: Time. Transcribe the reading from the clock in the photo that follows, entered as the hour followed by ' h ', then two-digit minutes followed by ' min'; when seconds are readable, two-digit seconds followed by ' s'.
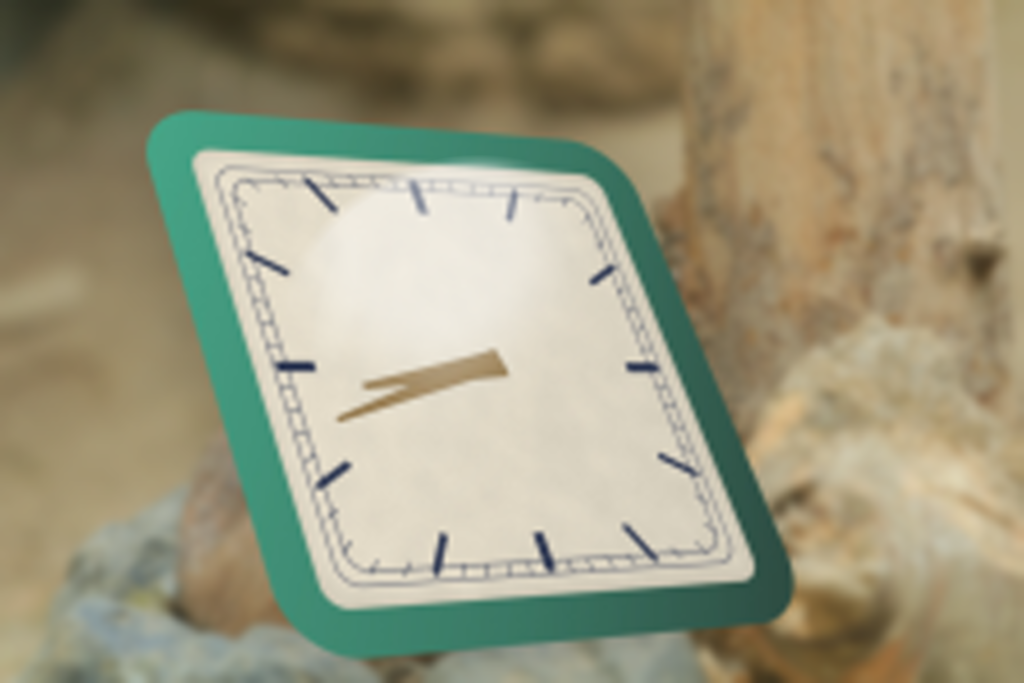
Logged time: 8 h 42 min
